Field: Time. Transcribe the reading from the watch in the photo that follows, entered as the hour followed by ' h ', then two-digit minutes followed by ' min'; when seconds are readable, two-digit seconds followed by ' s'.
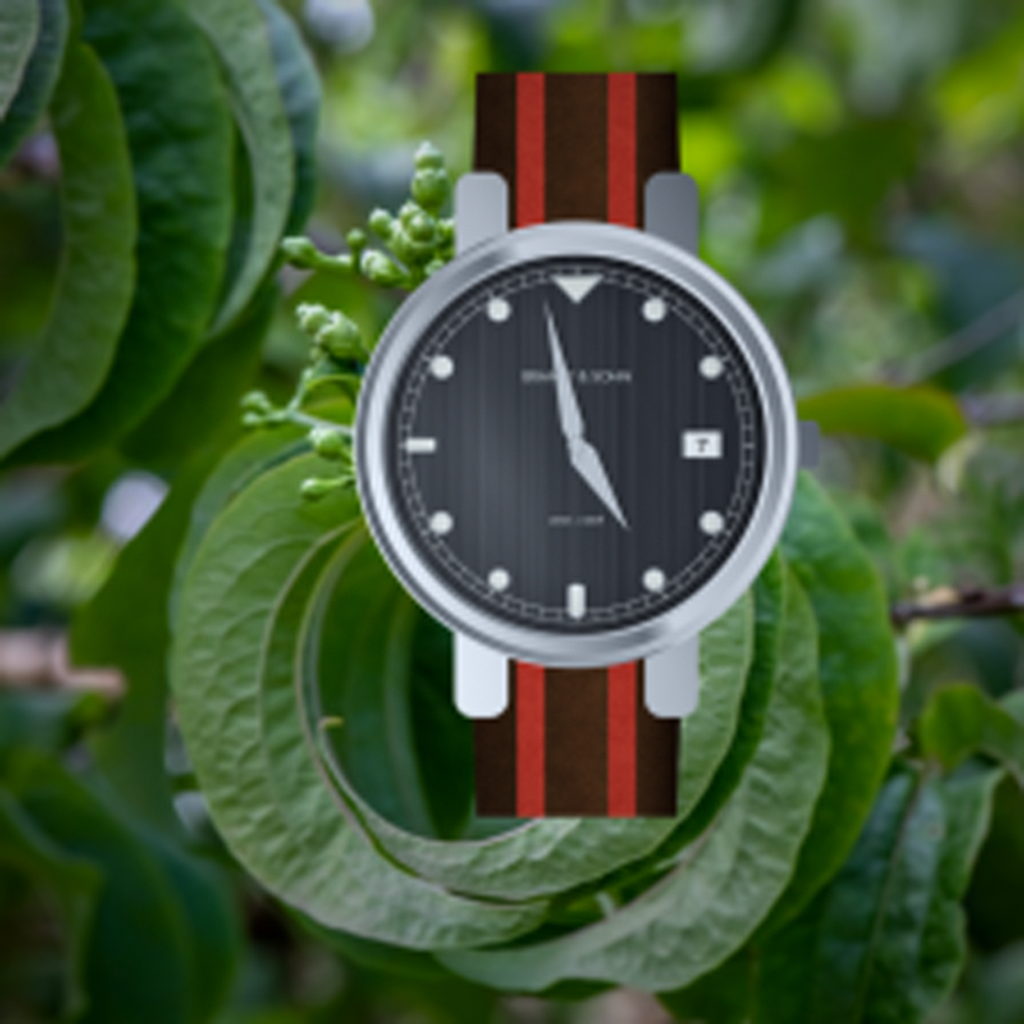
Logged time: 4 h 58 min
